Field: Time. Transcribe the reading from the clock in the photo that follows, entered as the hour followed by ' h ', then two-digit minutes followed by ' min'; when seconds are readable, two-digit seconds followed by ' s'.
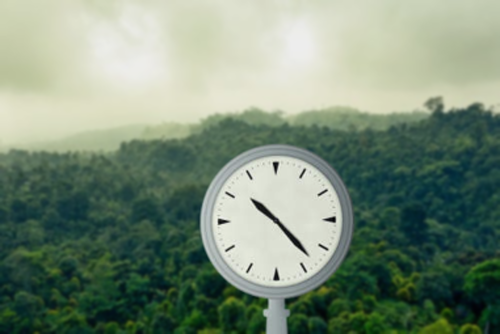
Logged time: 10 h 23 min
